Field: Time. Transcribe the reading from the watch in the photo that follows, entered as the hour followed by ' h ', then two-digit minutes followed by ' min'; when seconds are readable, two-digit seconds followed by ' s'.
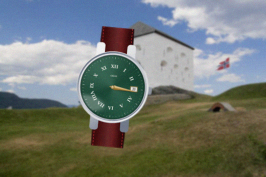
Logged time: 3 h 16 min
